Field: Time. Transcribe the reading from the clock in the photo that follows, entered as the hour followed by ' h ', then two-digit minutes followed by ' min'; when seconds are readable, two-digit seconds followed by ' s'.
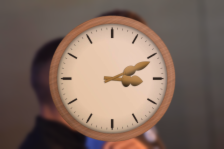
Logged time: 3 h 11 min
